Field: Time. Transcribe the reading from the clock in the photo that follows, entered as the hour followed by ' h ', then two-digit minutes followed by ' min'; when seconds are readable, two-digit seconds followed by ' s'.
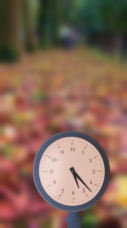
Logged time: 5 h 23 min
